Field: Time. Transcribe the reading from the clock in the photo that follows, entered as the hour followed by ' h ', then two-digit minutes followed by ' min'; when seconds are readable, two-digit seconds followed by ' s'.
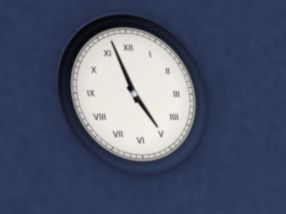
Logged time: 4 h 57 min
